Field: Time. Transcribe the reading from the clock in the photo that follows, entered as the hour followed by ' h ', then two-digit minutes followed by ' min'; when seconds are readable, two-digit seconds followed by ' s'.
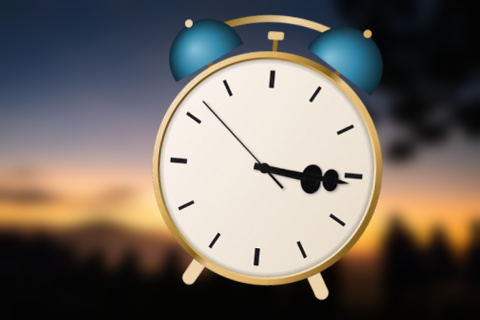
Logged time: 3 h 15 min 52 s
